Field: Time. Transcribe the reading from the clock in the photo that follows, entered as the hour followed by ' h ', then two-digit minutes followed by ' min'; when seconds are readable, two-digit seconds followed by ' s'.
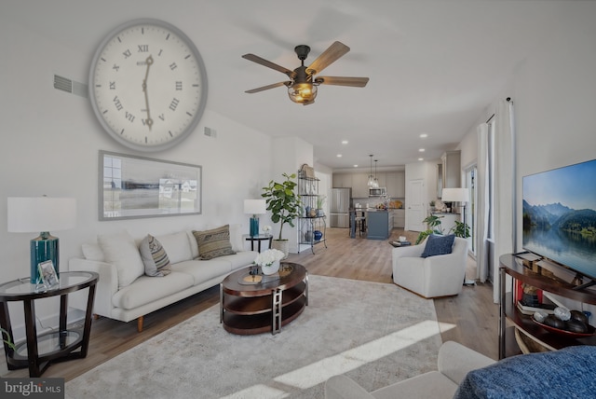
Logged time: 12 h 29 min
